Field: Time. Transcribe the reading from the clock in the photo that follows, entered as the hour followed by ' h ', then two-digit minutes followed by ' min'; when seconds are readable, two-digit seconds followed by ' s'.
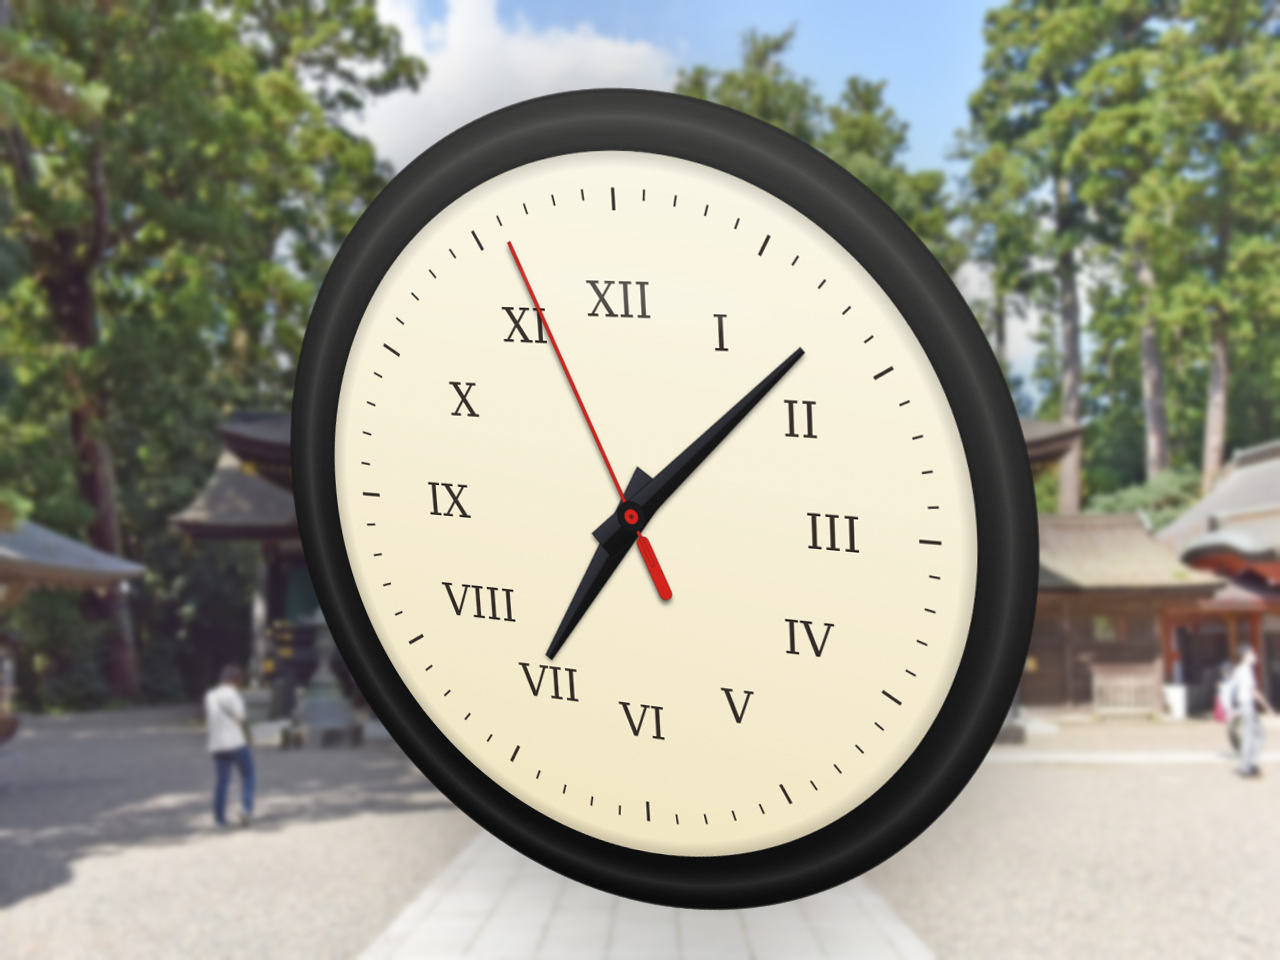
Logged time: 7 h 07 min 56 s
